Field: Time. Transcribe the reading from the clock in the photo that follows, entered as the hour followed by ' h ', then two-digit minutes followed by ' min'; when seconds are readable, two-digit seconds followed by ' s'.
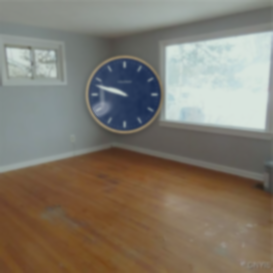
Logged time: 9 h 48 min
